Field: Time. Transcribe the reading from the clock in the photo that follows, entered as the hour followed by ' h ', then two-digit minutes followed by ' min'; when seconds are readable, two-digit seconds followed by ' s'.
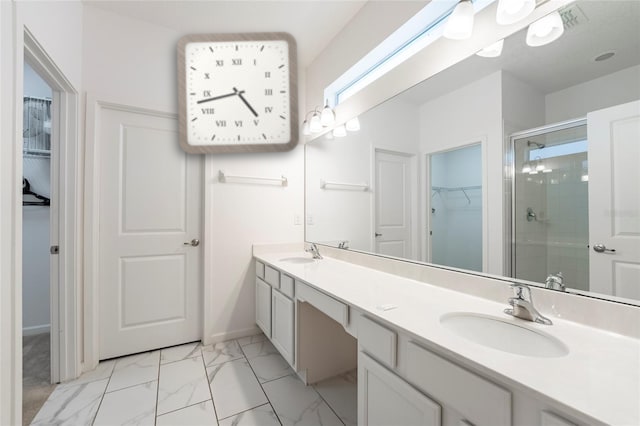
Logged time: 4 h 43 min
